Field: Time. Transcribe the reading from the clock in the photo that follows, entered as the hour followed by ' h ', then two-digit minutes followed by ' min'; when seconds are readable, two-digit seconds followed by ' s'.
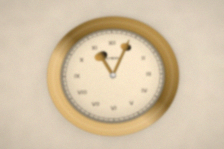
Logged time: 11 h 04 min
